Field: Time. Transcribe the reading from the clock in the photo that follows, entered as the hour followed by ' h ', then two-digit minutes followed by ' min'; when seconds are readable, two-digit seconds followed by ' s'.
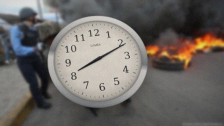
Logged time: 8 h 11 min
